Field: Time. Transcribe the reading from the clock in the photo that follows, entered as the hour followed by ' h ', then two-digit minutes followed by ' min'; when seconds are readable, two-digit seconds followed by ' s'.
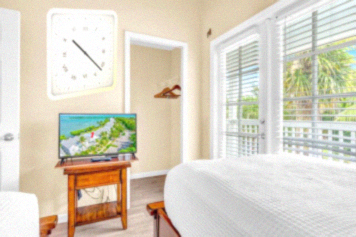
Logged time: 10 h 22 min
